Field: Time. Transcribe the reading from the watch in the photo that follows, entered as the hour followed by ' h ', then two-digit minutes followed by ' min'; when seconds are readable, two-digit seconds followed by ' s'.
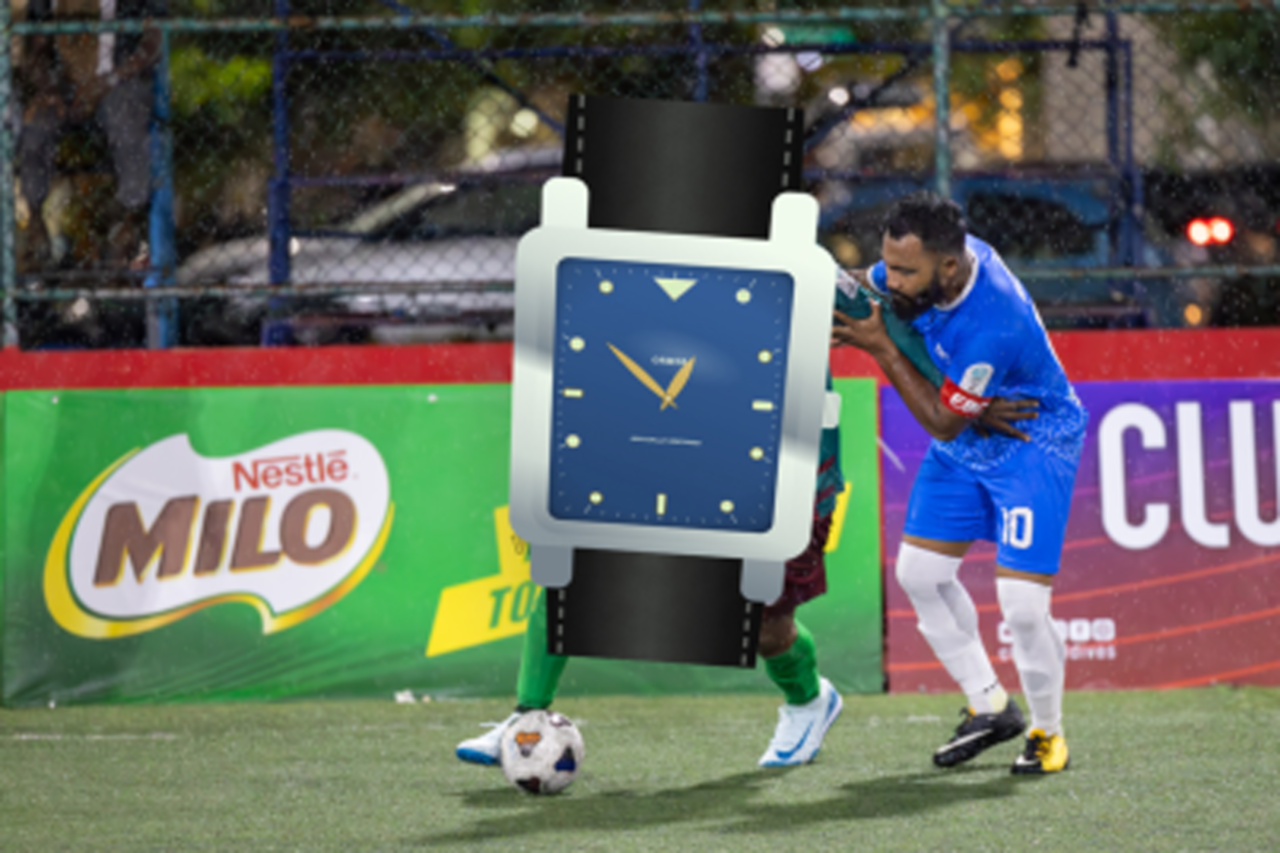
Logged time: 12 h 52 min
